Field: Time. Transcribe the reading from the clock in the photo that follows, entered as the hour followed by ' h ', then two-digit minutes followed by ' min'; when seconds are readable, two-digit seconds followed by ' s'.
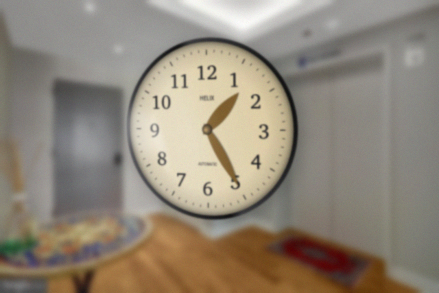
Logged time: 1 h 25 min
